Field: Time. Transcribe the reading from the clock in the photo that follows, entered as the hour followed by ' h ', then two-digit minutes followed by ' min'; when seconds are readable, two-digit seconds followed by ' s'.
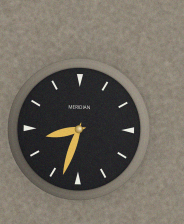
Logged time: 8 h 33 min
